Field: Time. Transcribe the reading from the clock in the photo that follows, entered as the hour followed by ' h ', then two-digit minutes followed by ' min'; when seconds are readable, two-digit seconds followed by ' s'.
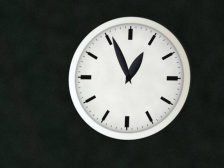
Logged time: 12 h 56 min
